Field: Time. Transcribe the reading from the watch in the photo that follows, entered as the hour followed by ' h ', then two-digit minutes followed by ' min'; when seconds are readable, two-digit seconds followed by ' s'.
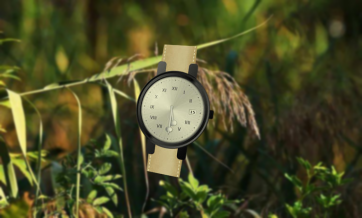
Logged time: 5 h 30 min
